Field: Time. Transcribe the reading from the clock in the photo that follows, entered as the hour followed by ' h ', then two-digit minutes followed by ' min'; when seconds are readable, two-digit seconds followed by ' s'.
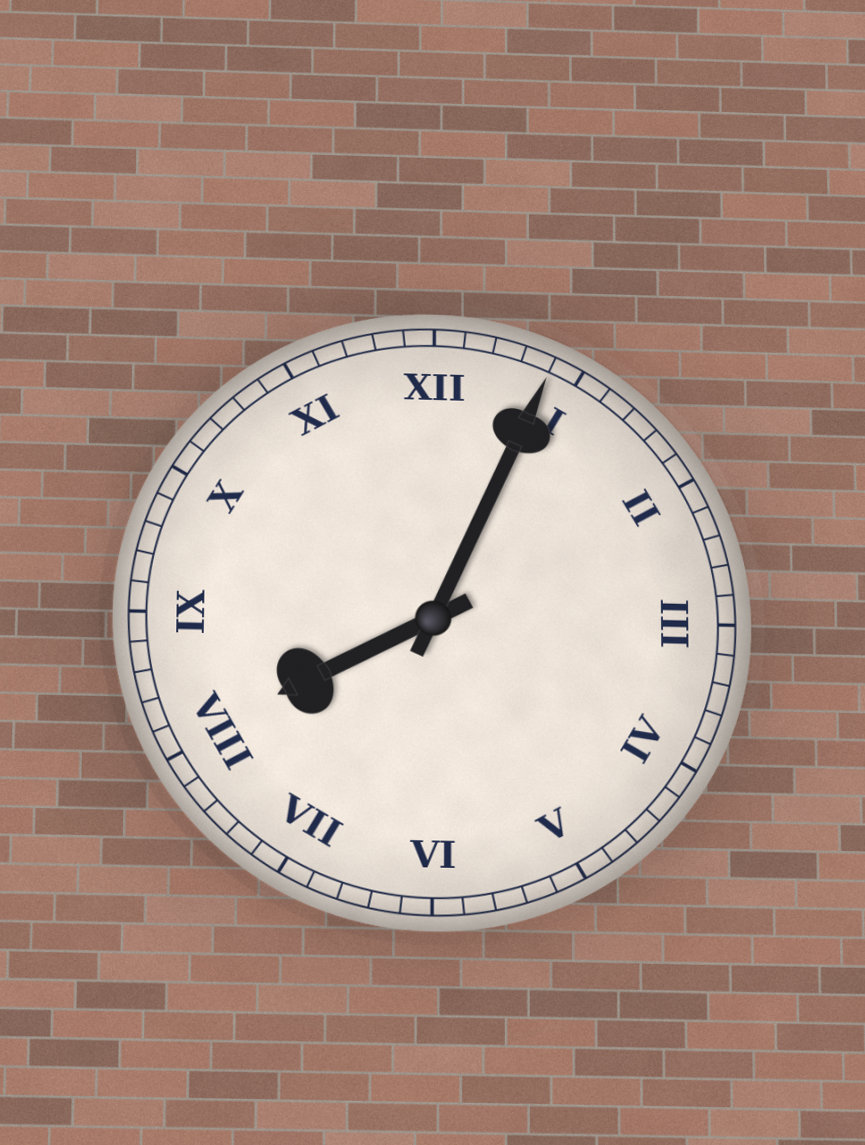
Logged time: 8 h 04 min
